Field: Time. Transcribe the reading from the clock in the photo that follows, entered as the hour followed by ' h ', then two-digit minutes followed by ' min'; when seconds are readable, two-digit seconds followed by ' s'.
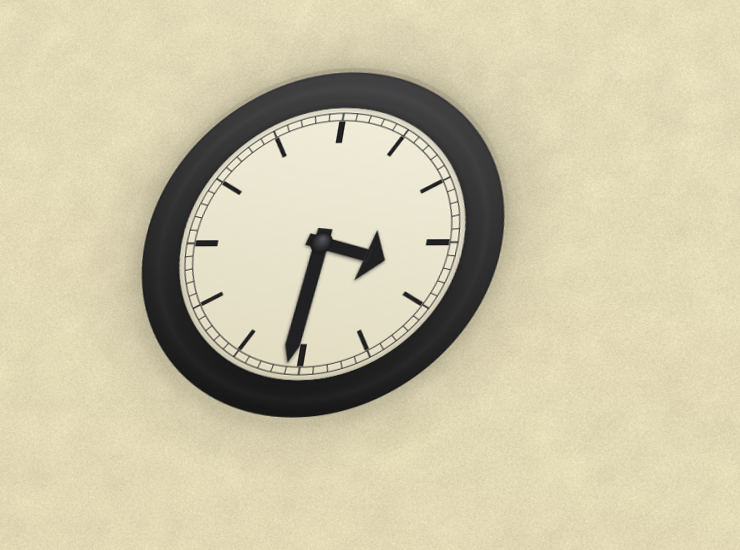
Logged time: 3 h 31 min
